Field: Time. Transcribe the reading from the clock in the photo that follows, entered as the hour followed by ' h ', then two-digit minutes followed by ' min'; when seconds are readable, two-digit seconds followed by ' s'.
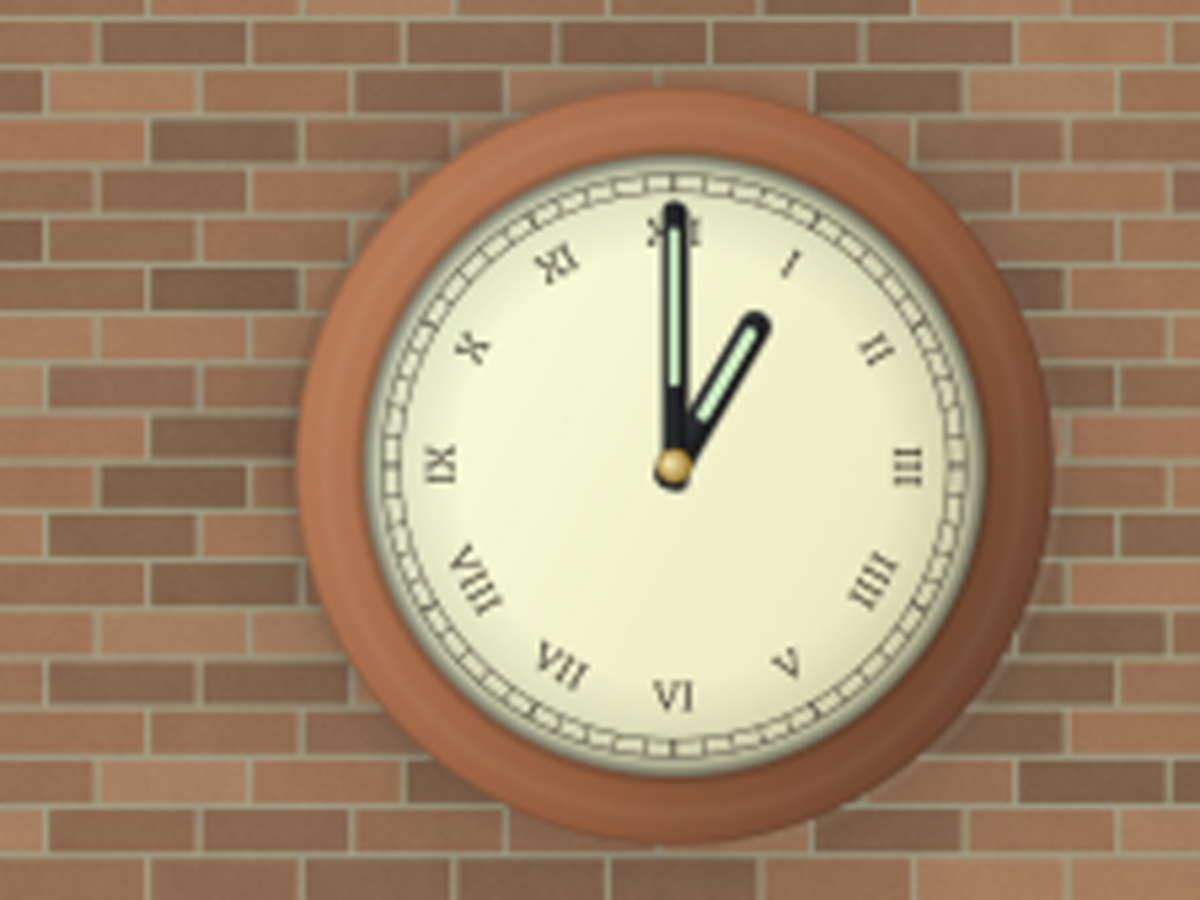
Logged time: 1 h 00 min
